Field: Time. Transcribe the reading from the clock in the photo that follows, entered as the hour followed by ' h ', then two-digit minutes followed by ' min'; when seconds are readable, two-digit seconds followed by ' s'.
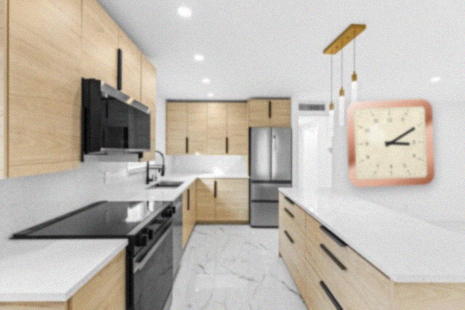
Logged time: 3 h 10 min
